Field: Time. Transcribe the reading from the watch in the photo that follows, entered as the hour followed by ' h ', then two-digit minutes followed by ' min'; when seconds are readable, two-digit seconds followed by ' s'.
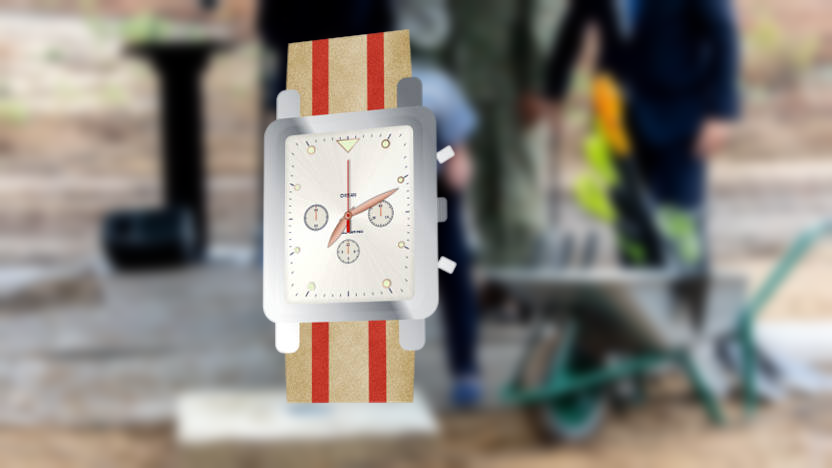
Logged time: 7 h 11 min
